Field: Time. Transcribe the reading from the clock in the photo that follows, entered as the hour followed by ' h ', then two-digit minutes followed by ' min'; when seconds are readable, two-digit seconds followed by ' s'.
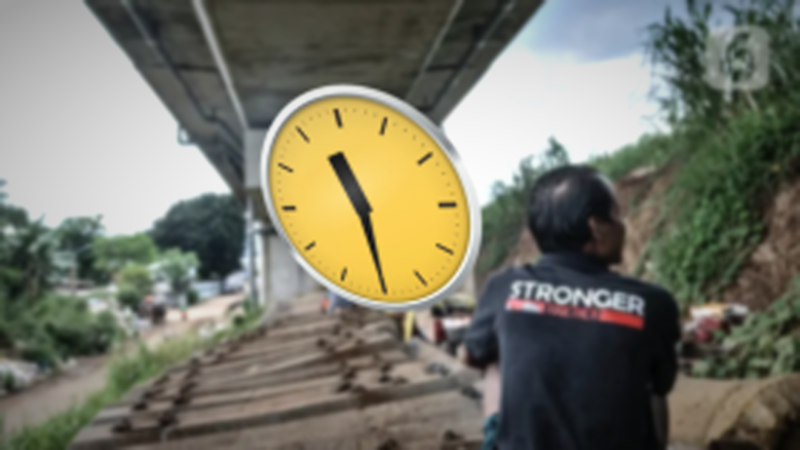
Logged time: 11 h 30 min
